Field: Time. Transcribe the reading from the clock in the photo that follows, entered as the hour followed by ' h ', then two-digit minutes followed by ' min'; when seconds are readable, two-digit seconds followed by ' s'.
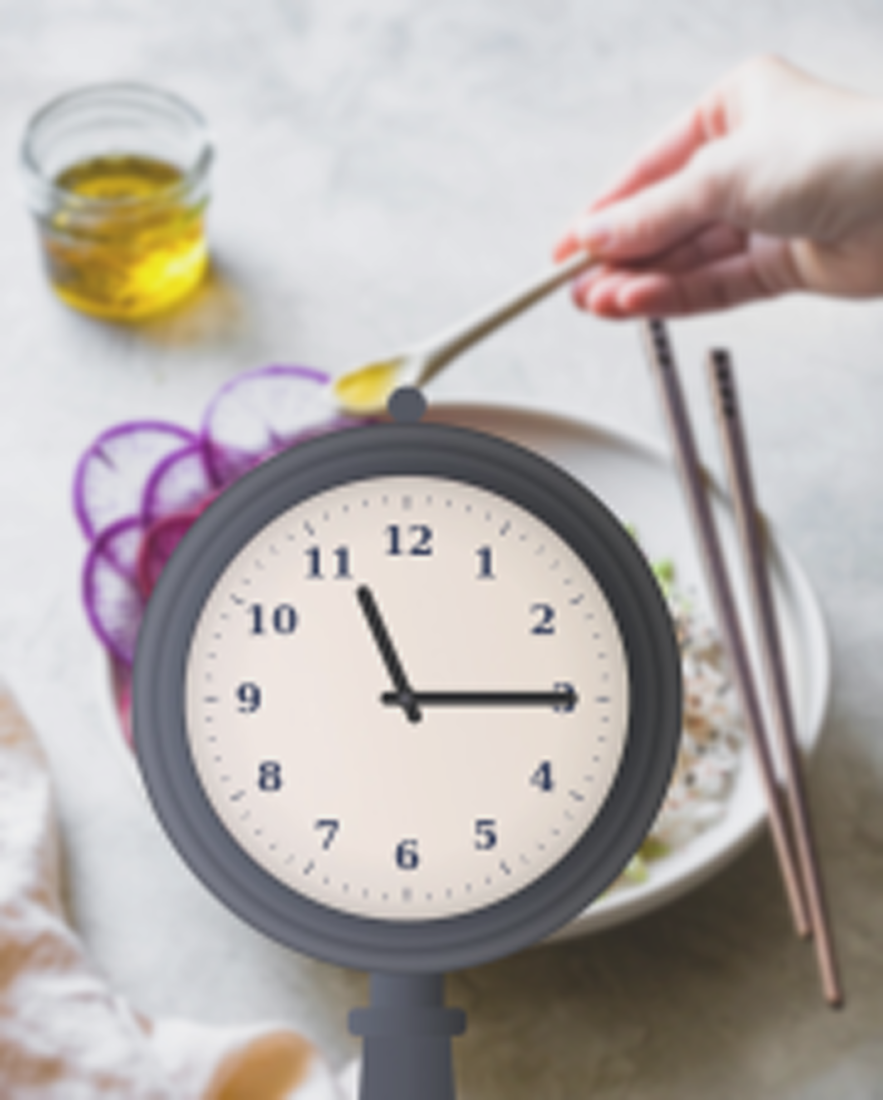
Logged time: 11 h 15 min
